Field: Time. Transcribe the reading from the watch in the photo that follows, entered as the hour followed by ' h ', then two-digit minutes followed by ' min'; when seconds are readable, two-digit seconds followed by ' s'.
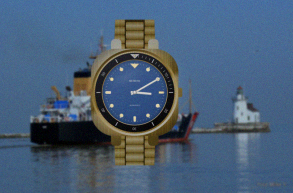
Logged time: 3 h 10 min
